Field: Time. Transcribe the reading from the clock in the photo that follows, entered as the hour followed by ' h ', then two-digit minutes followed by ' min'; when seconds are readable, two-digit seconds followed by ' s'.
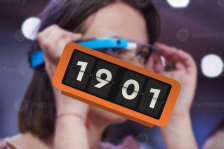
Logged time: 19 h 01 min
